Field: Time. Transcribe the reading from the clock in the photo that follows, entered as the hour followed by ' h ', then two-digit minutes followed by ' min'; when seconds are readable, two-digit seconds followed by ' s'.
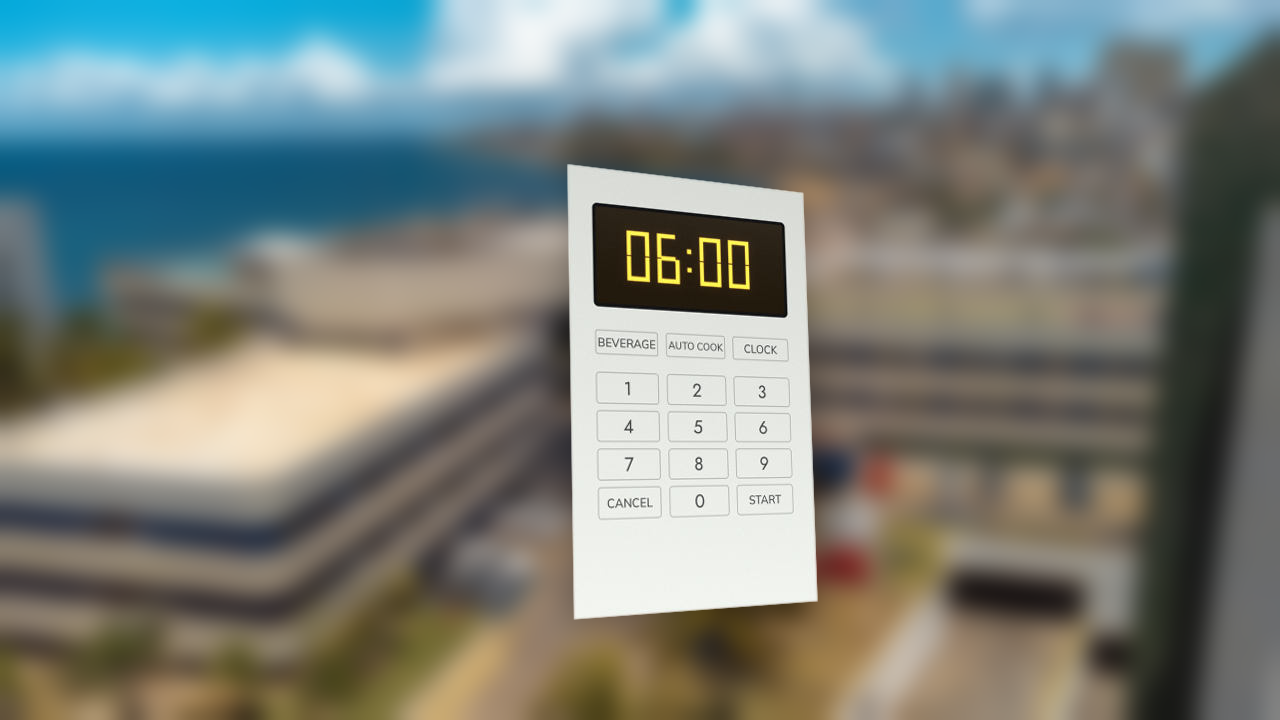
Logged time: 6 h 00 min
